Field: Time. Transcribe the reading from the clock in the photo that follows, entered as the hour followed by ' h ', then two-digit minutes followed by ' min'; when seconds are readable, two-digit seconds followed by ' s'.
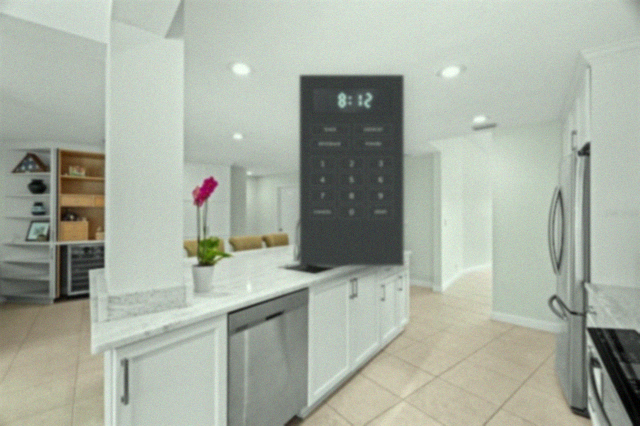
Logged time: 8 h 12 min
